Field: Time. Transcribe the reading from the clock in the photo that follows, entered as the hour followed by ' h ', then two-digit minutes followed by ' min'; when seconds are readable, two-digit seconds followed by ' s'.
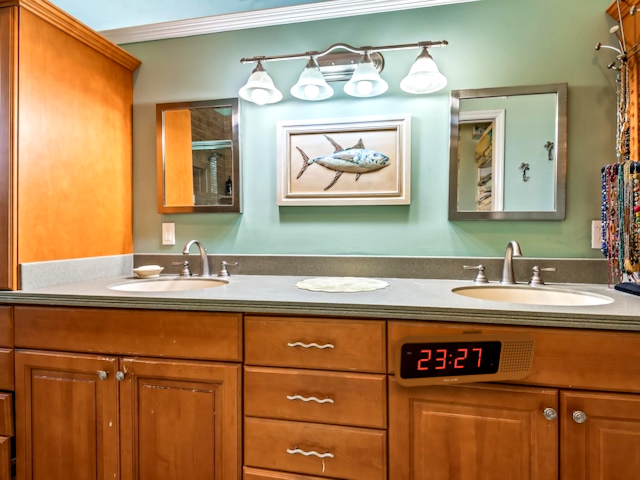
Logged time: 23 h 27 min
